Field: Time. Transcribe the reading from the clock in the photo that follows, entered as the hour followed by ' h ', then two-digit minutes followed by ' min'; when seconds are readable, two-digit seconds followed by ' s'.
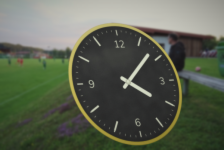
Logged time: 4 h 08 min
